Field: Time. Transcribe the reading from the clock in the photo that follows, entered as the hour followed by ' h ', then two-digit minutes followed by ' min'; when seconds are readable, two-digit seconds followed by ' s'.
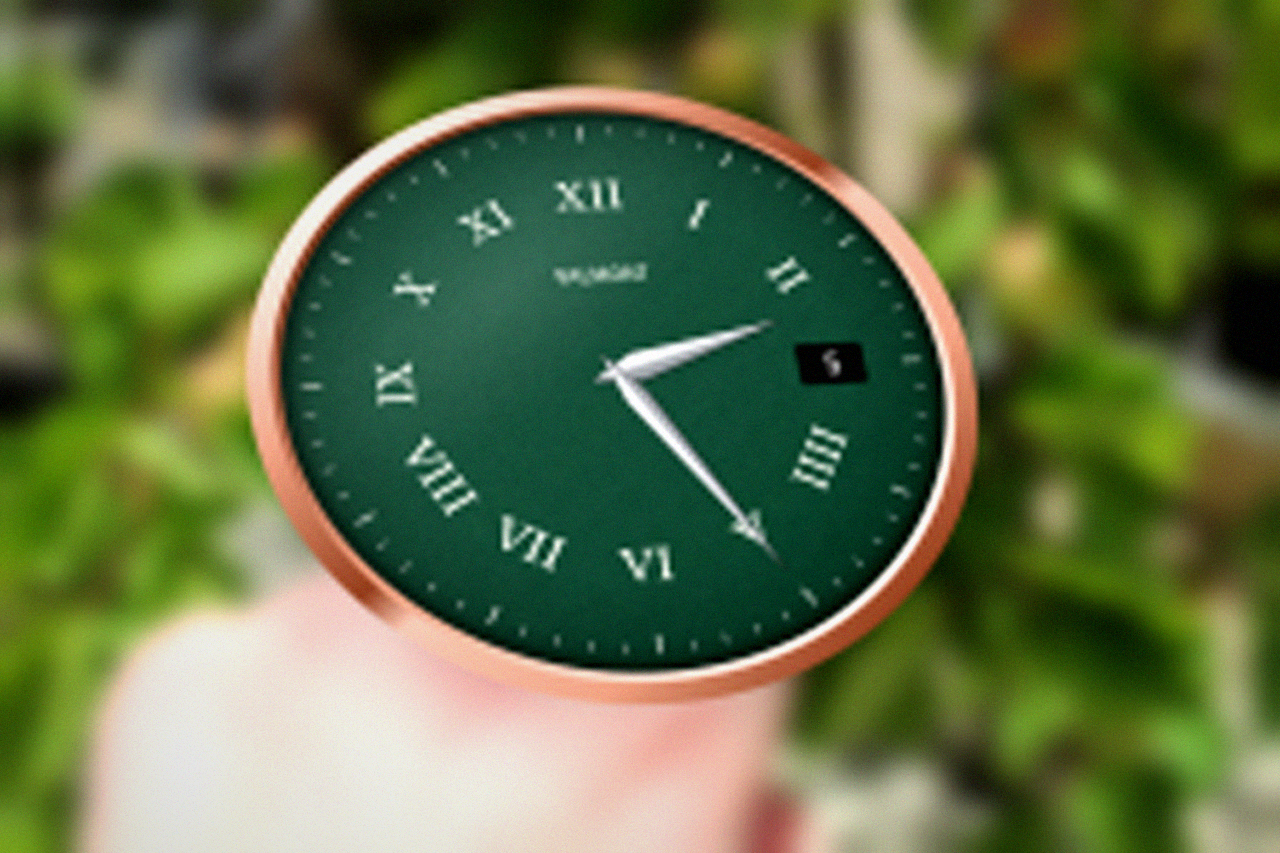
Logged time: 2 h 25 min
